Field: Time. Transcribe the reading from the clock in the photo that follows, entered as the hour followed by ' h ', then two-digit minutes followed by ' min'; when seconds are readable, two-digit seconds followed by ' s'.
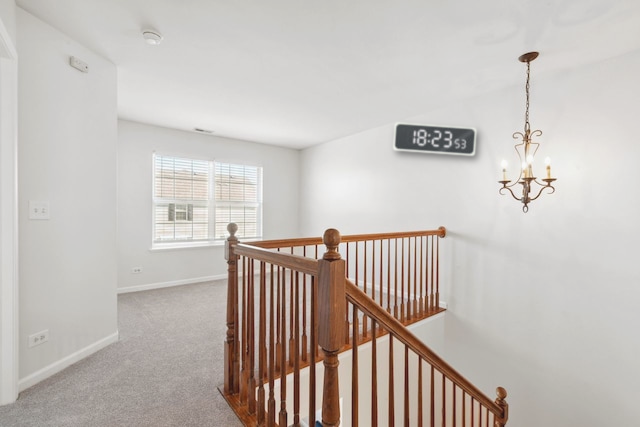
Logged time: 18 h 23 min
